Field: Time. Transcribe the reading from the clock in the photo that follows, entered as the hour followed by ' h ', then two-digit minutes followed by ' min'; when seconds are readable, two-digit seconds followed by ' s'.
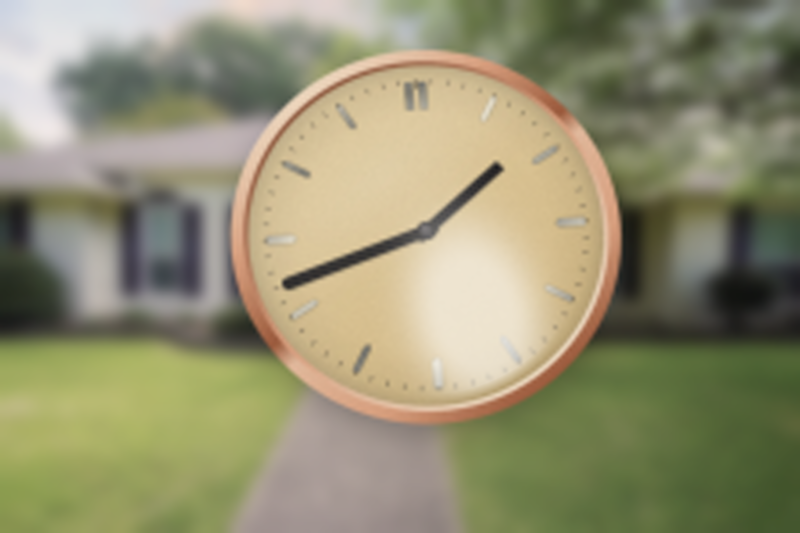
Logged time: 1 h 42 min
